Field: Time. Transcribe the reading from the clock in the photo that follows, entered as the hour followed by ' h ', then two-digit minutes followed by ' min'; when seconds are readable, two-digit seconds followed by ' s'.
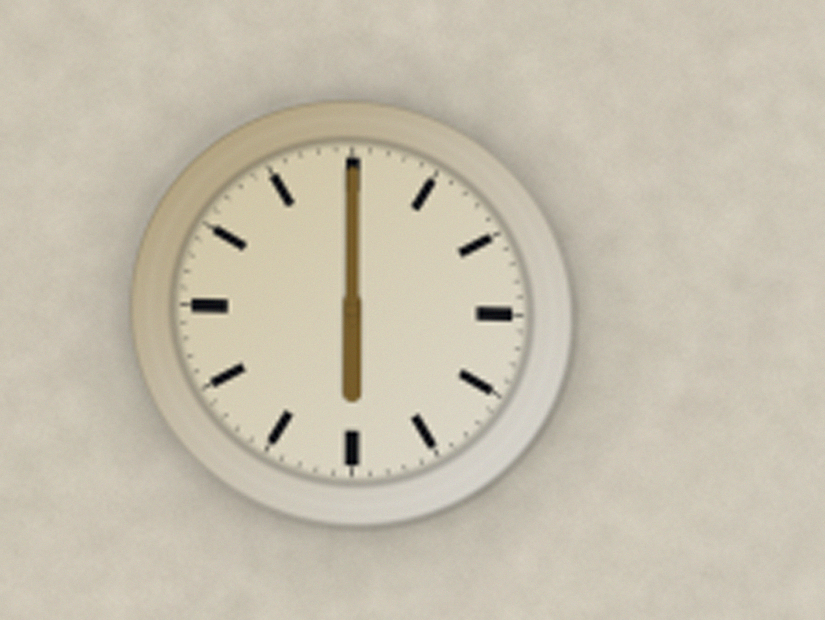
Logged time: 6 h 00 min
